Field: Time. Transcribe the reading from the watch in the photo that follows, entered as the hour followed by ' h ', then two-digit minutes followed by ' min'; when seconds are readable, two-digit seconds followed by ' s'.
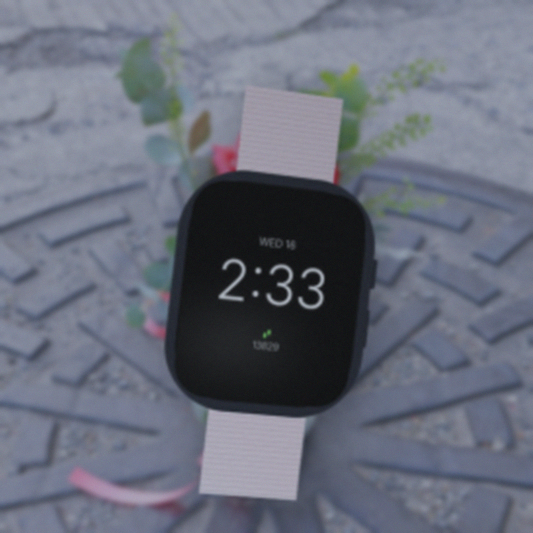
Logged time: 2 h 33 min
